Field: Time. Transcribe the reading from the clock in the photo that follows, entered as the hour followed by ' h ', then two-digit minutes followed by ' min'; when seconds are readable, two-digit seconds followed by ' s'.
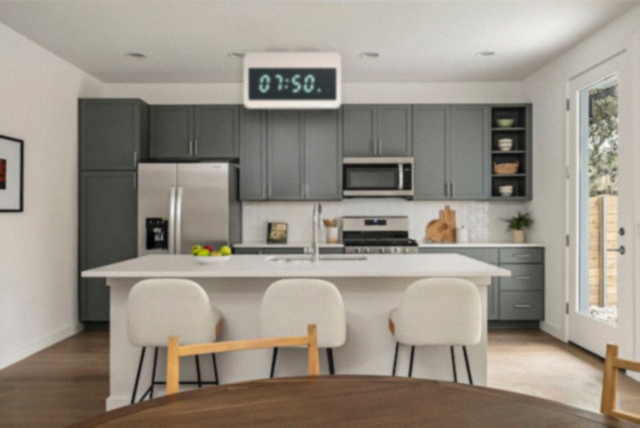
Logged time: 7 h 50 min
